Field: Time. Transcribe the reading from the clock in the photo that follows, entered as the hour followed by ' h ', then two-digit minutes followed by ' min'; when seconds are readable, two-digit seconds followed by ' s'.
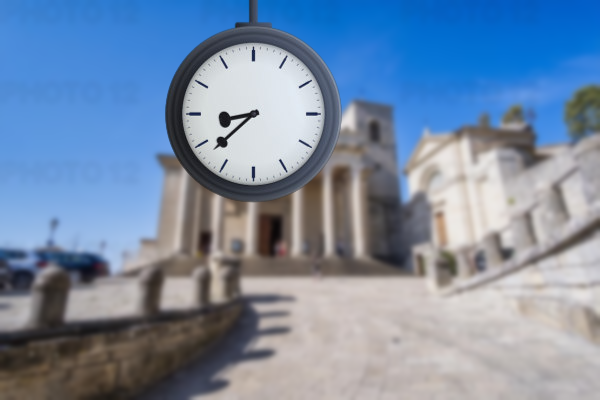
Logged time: 8 h 38 min
